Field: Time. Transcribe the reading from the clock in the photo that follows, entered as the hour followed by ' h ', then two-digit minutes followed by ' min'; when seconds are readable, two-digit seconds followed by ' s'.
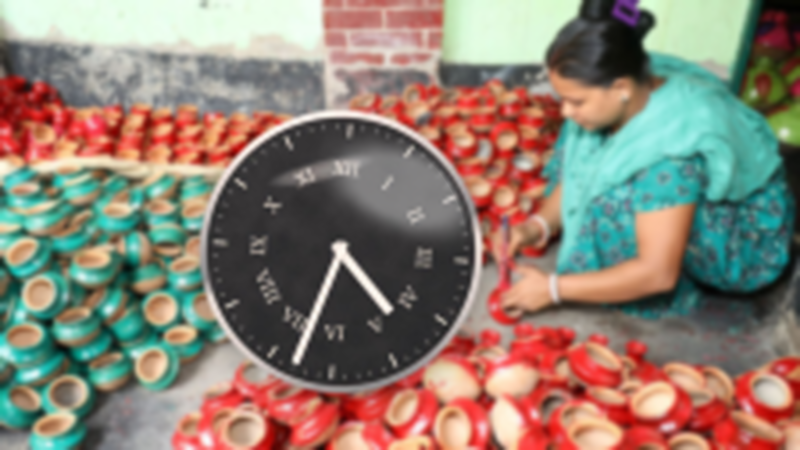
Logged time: 4 h 33 min
